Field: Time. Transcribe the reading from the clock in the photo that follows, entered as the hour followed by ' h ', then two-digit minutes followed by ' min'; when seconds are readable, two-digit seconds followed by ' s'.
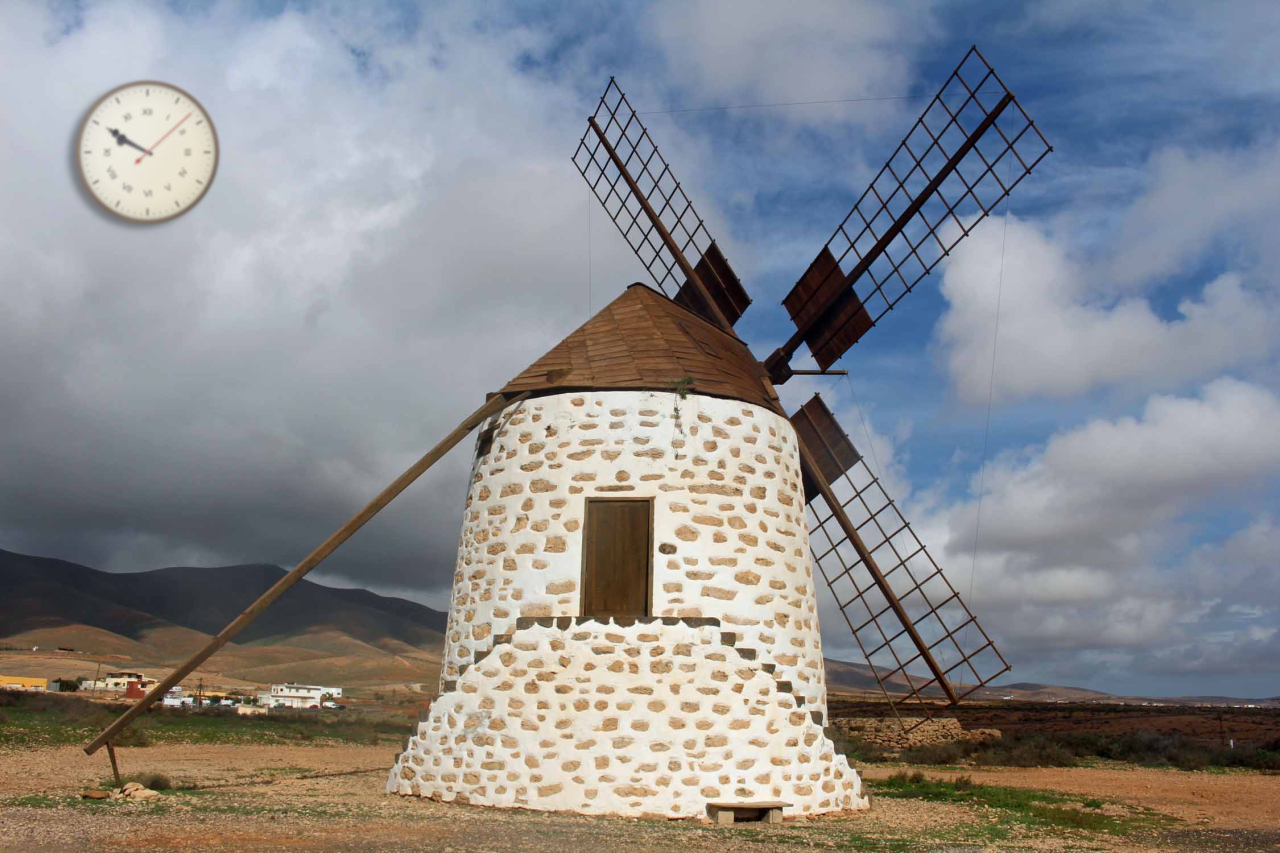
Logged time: 9 h 50 min 08 s
